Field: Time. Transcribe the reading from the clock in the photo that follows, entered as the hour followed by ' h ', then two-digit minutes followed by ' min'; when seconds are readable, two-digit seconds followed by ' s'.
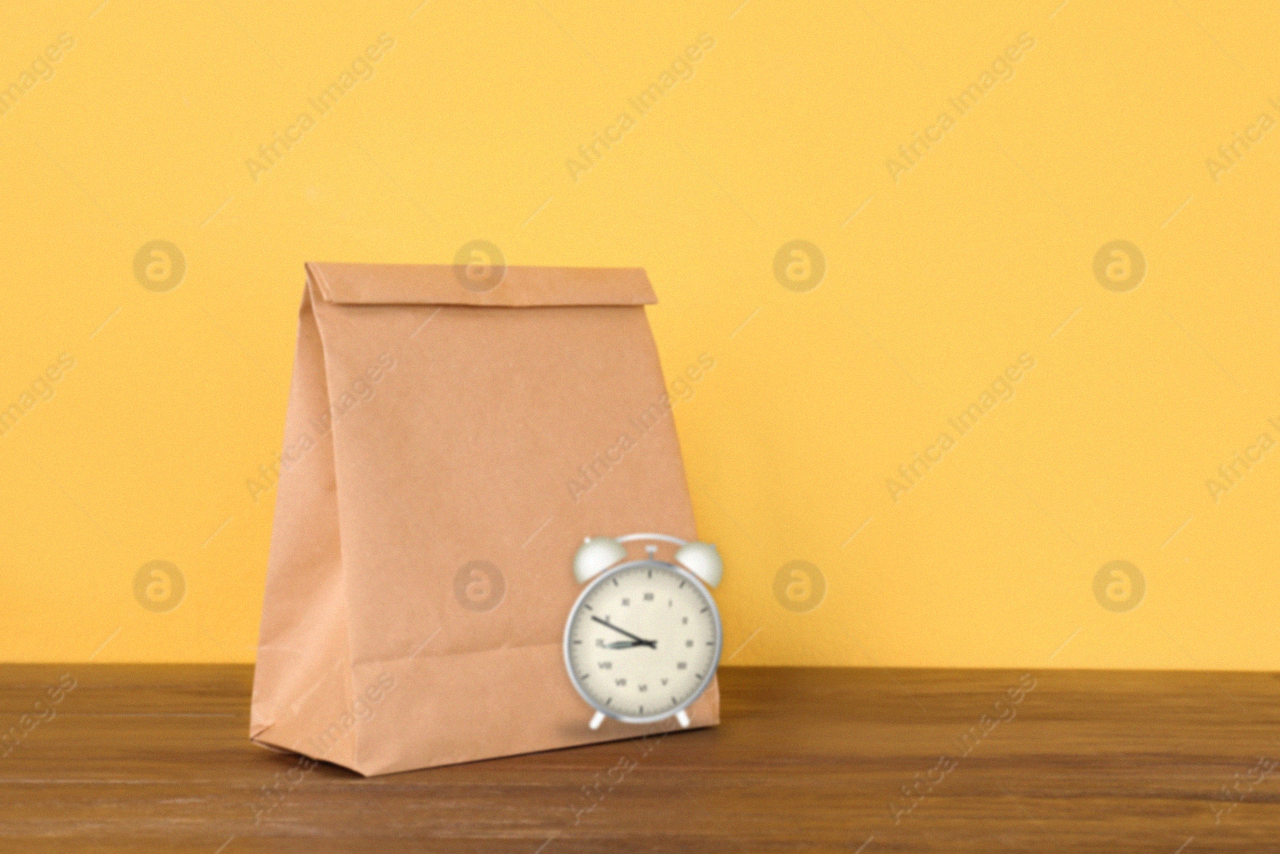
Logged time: 8 h 49 min
